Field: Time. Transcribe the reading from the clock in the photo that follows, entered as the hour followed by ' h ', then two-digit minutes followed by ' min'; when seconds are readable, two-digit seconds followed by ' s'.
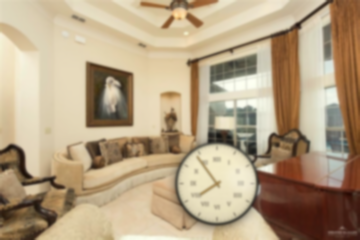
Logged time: 7 h 54 min
